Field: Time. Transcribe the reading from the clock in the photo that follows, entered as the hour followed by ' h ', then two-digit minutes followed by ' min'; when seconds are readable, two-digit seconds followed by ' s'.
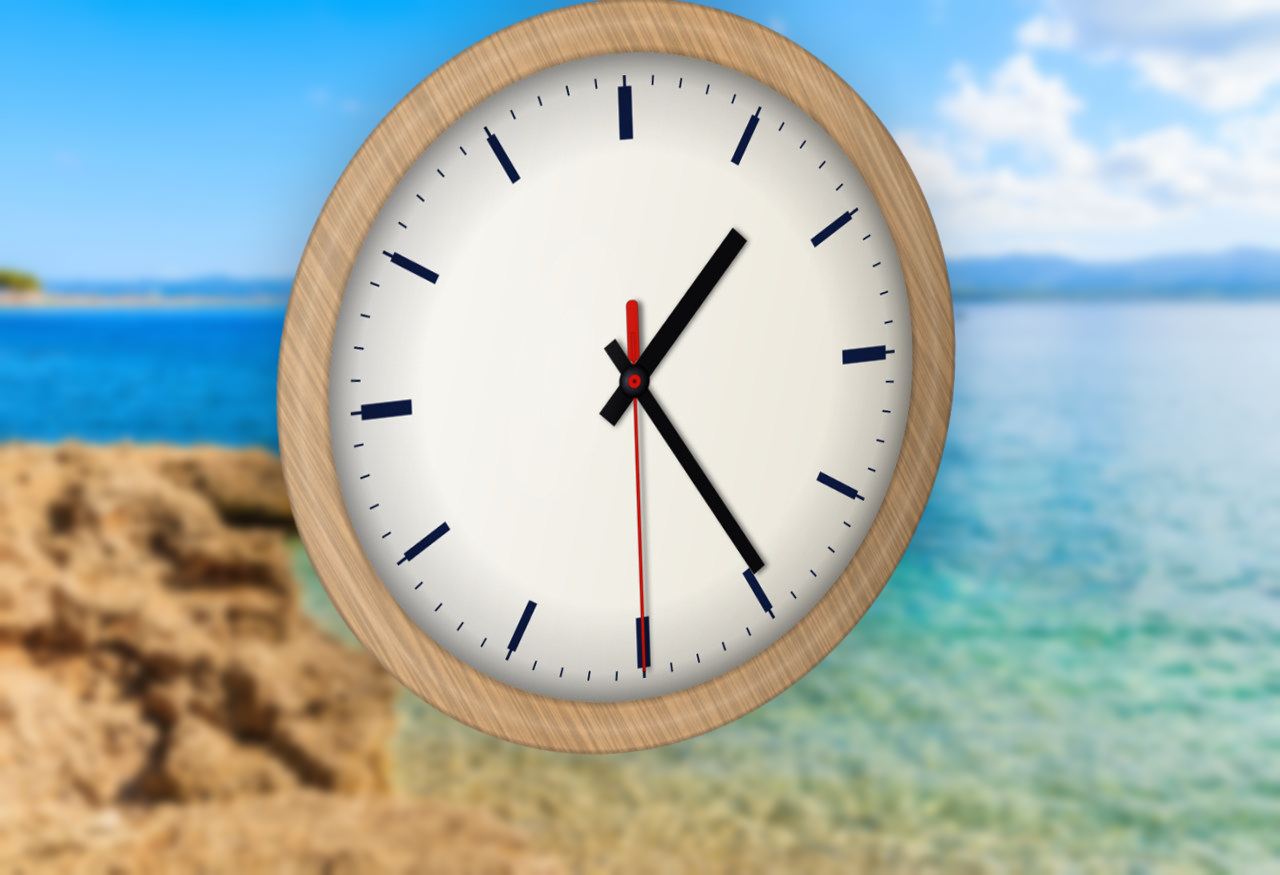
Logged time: 1 h 24 min 30 s
